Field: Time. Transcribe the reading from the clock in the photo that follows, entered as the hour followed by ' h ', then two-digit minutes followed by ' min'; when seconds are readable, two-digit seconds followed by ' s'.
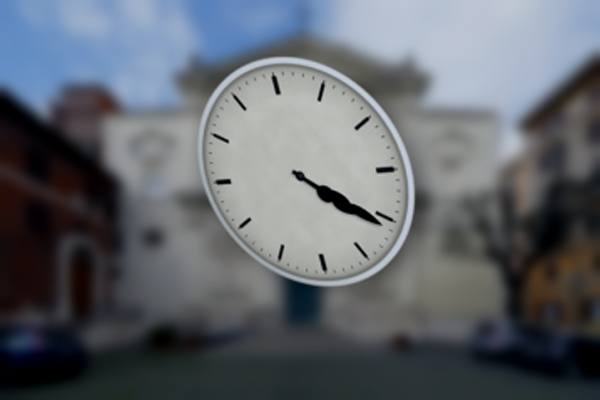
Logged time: 4 h 21 min
